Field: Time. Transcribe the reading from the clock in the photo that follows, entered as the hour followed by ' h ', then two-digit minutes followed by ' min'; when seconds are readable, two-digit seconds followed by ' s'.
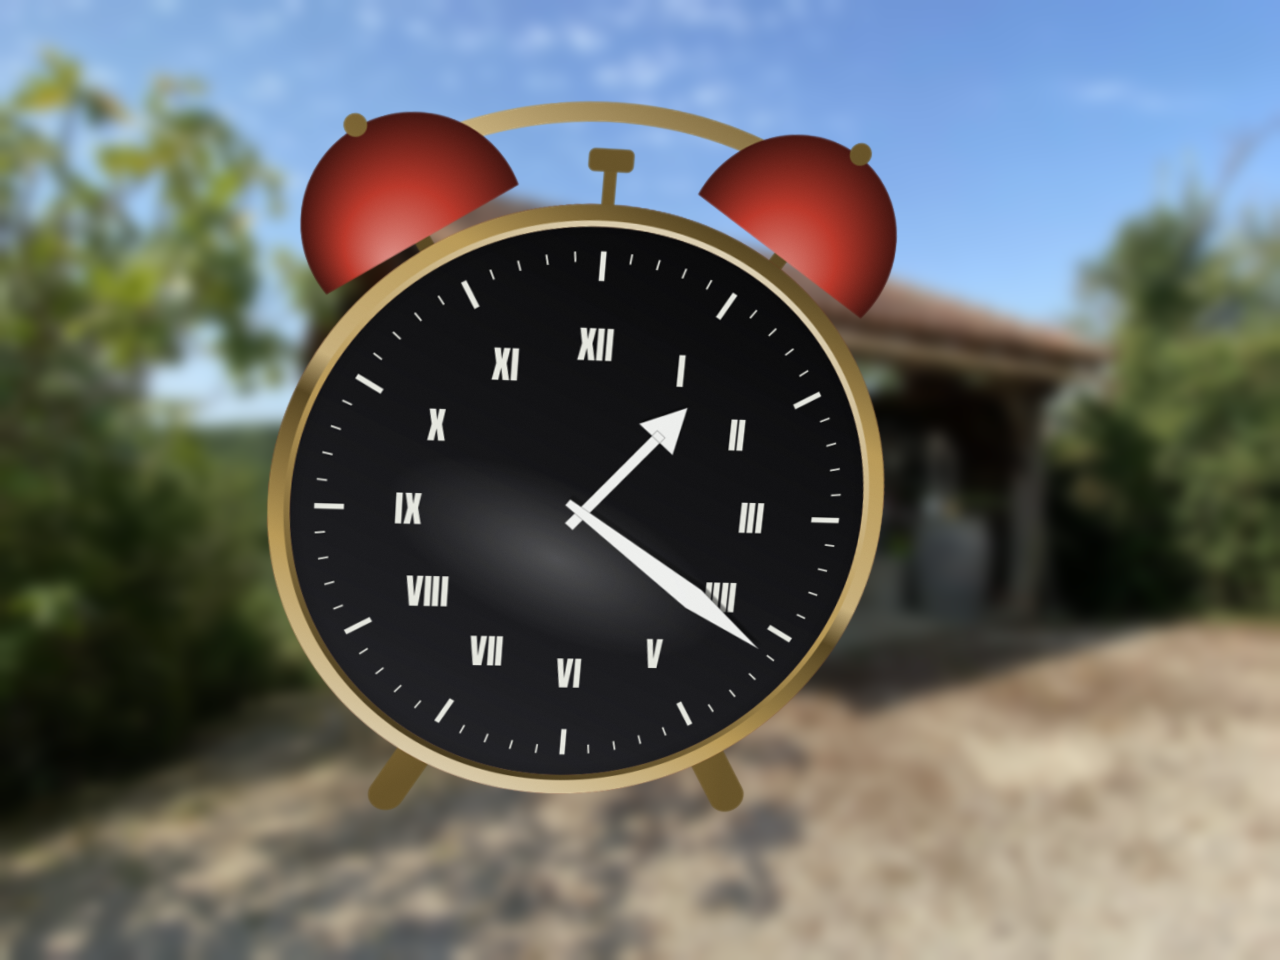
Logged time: 1 h 21 min
